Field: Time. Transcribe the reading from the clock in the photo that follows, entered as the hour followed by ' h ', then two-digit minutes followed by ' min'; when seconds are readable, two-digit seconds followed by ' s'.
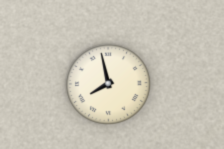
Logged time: 7 h 58 min
